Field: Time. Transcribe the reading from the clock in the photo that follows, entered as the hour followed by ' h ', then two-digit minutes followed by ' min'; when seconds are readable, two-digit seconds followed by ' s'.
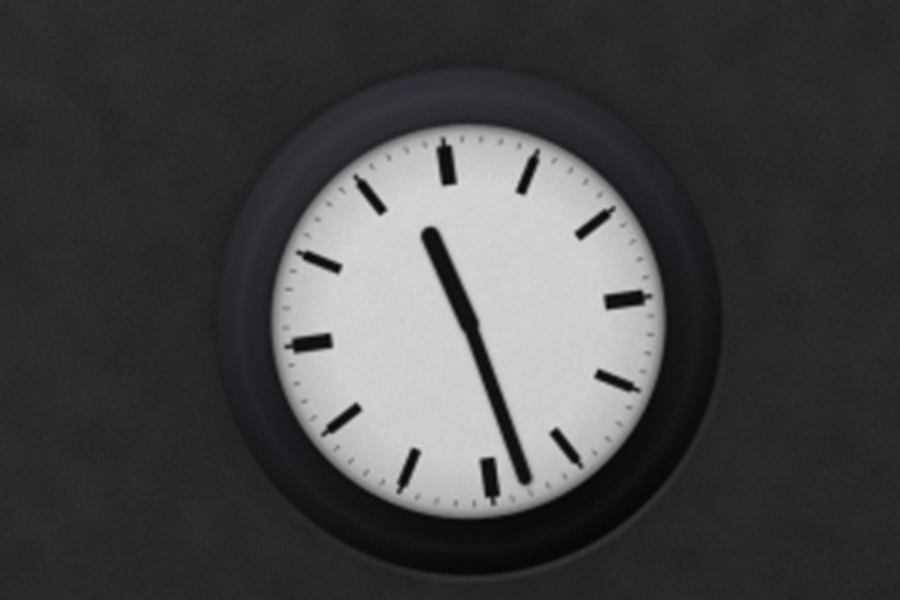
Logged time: 11 h 28 min
